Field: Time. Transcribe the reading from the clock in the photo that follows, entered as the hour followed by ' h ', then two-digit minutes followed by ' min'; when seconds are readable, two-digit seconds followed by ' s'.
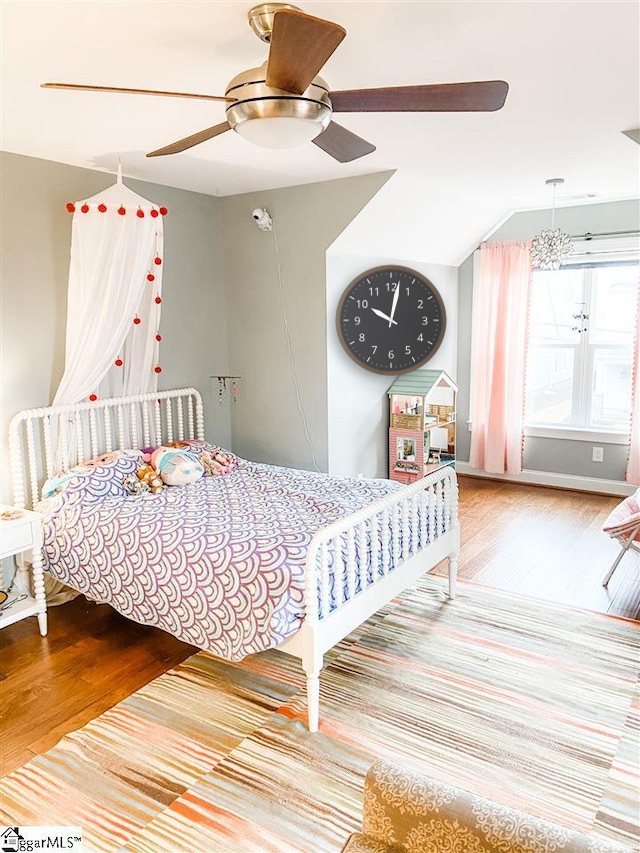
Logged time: 10 h 02 min
